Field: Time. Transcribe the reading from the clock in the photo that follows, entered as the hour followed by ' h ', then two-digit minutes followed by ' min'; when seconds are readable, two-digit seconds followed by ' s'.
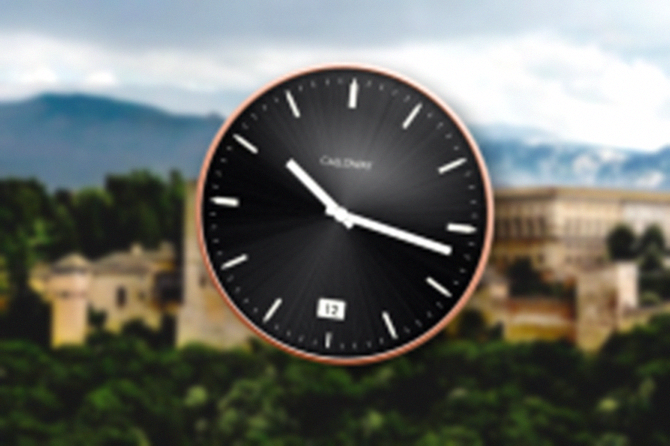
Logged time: 10 h 17 min
